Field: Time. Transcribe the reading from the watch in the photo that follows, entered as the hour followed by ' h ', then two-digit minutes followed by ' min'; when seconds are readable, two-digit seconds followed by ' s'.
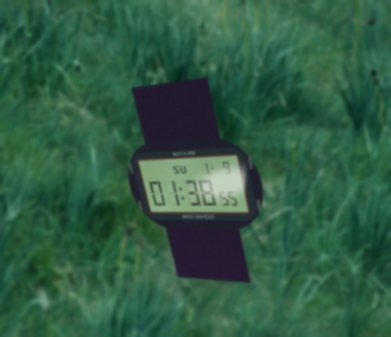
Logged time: 1 h 38 min 55 s
